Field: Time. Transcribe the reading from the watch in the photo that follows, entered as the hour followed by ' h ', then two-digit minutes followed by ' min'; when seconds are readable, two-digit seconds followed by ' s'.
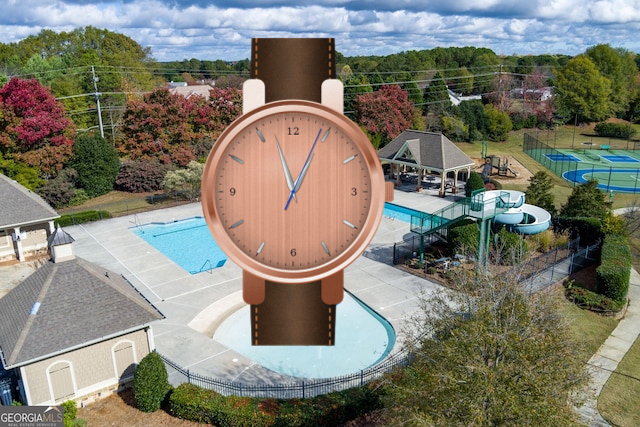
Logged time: 12 h 57 min 04 s
